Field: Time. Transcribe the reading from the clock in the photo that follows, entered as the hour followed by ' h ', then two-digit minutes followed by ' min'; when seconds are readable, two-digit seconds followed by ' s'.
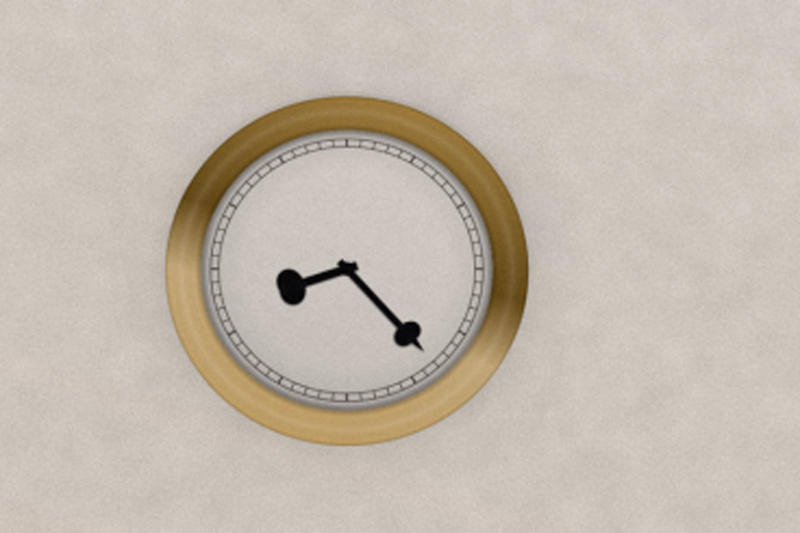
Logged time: 8 h 23 min
